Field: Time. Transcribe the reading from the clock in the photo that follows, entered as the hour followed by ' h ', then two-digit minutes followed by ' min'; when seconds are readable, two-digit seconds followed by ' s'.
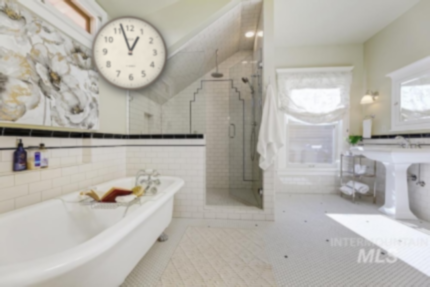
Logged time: 12 h 57 min
